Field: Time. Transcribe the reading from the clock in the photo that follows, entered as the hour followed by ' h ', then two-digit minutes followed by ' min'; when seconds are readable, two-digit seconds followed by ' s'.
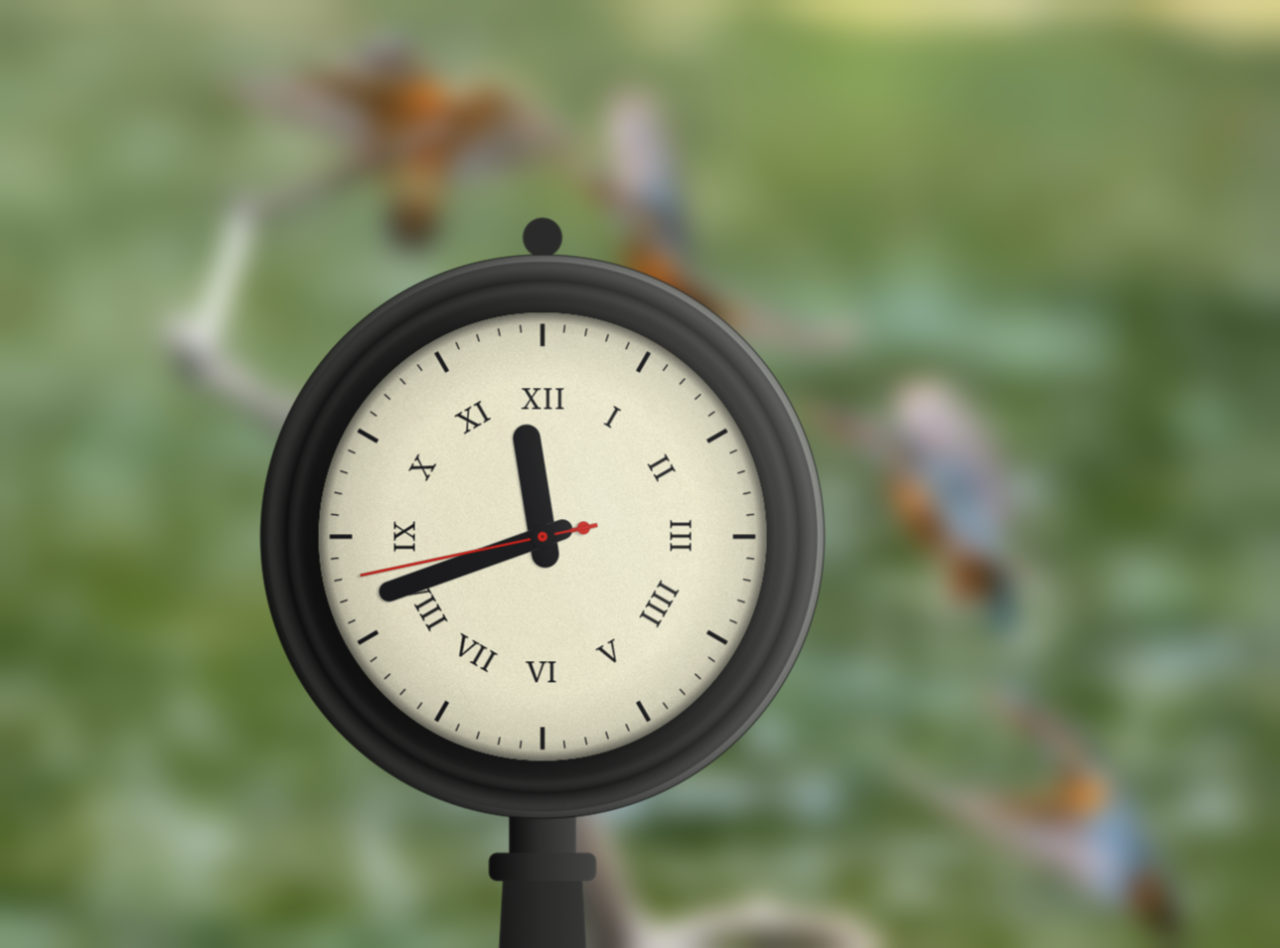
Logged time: 11 h 41 min 43 s
